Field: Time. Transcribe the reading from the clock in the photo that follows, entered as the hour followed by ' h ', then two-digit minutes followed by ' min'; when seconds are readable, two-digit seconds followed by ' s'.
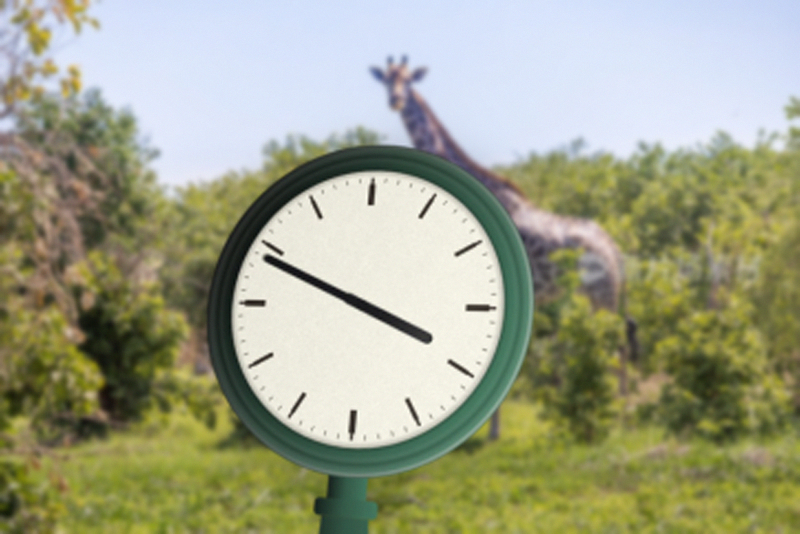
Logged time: 3 h 49 min
